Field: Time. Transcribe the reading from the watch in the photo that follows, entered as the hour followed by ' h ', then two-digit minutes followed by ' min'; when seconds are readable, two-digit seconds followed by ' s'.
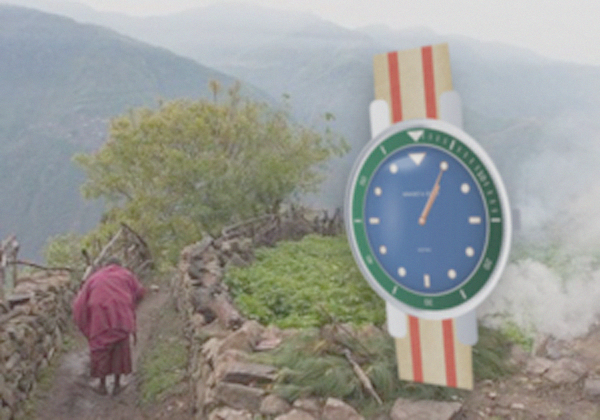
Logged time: 1 h 05 min
